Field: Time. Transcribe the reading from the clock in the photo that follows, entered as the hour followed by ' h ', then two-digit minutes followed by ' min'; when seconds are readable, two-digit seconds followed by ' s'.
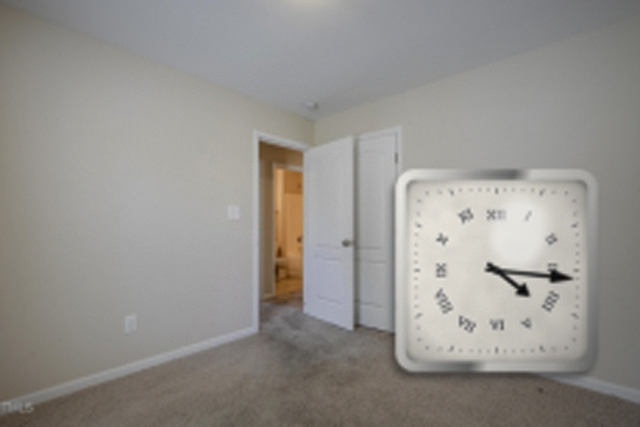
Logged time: 4 h 16 min
